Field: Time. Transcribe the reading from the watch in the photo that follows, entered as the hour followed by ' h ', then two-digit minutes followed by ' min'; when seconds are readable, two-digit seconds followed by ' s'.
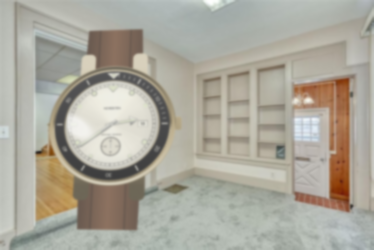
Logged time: 2 h 39 min
